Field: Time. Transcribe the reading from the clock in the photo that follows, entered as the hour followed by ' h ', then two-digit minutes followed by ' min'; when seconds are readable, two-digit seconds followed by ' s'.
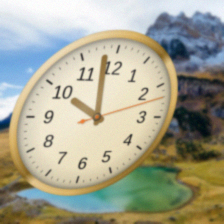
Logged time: 9 h 58 min 12 s
